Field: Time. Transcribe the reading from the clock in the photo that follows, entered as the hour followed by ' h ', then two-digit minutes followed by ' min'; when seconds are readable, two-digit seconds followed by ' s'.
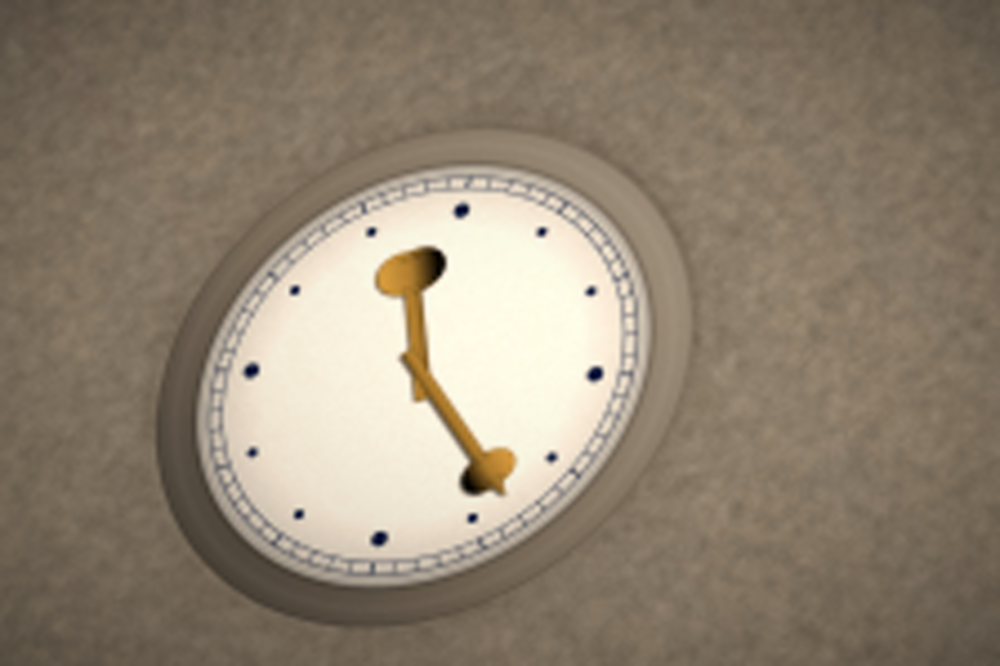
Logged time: 11 h 23 min
